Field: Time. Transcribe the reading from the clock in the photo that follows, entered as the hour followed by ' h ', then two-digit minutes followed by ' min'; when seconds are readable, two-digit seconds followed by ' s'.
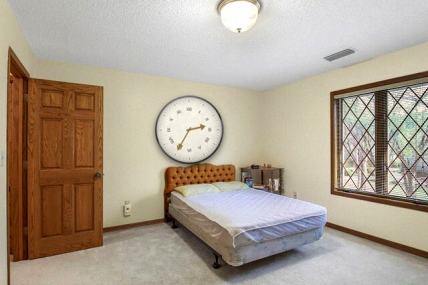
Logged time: 2 h 35 min
